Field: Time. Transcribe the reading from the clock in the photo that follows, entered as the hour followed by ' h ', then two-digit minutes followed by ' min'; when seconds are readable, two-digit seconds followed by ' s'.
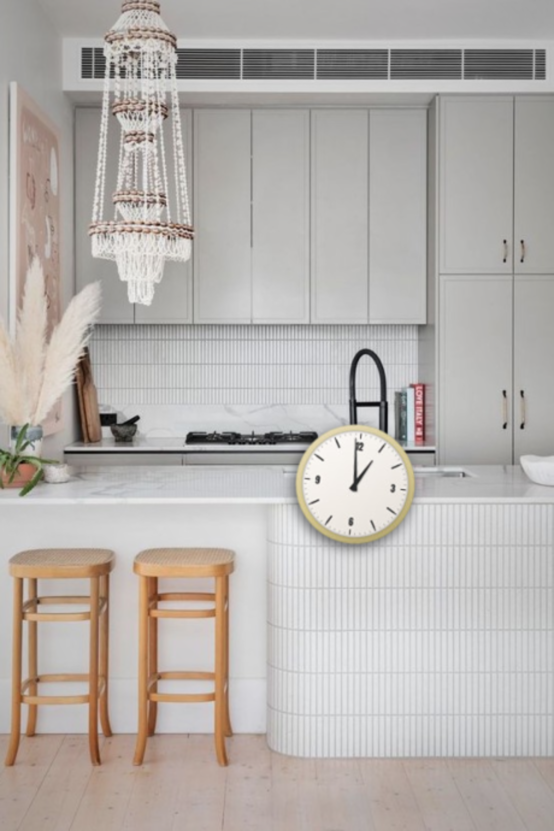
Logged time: 12 h 59 min
